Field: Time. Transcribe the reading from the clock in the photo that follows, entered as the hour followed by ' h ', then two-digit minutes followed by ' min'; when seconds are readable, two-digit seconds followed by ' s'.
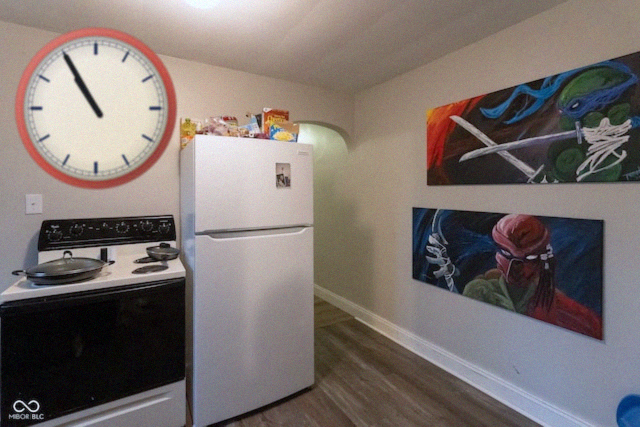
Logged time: 10 h 55 min
